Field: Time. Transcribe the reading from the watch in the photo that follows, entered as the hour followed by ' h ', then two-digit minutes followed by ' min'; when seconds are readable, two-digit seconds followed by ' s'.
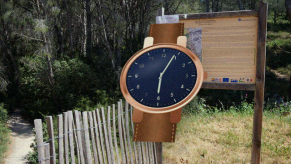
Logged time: 6 h 04 min
